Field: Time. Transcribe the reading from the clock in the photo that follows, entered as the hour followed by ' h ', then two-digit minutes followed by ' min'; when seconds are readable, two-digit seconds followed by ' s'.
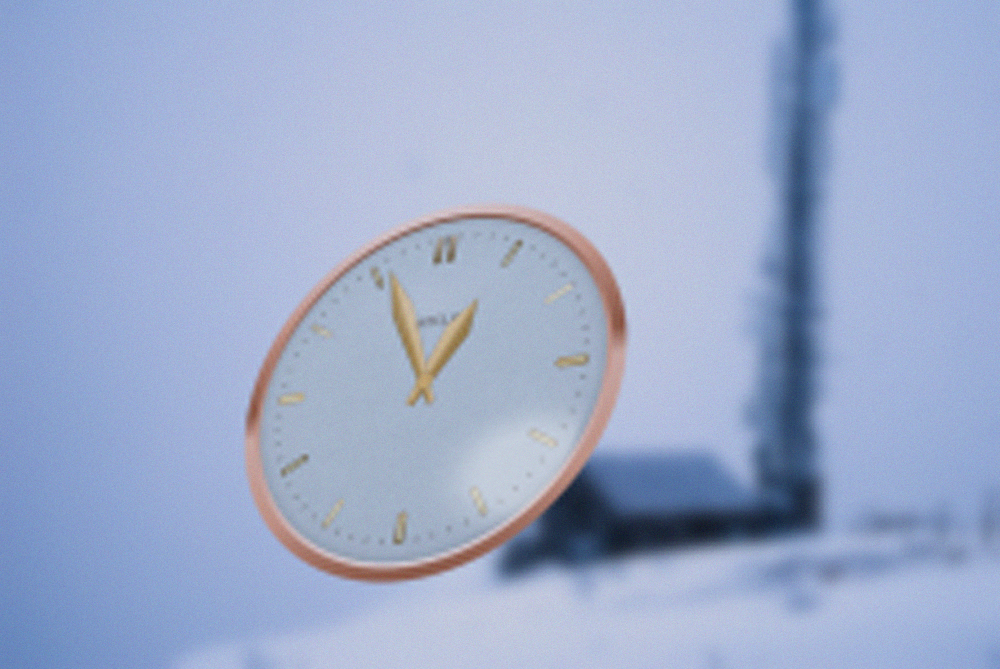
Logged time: 12 h 56 min
